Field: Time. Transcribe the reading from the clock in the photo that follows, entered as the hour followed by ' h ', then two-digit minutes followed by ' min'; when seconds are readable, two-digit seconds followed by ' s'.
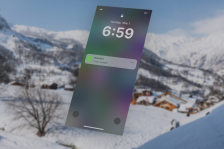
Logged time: 6 h 59 min
